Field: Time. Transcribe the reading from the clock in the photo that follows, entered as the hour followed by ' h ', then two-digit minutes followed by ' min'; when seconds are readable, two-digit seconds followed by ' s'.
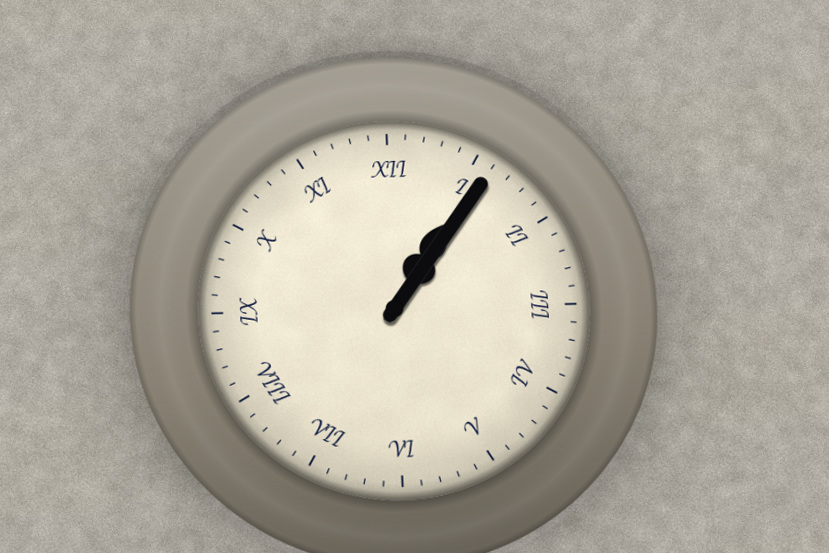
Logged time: 1 h 06 min
